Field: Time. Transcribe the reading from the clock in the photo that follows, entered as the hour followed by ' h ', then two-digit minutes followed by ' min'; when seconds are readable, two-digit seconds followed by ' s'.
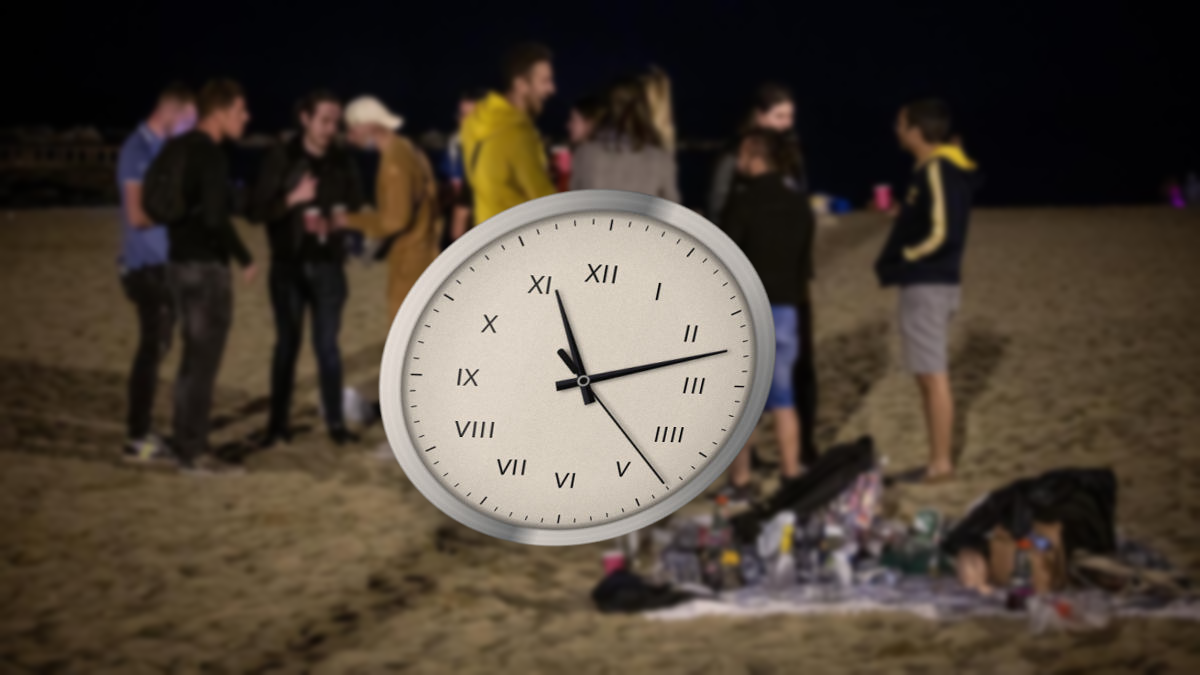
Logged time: 11 h 12 min 23 s
